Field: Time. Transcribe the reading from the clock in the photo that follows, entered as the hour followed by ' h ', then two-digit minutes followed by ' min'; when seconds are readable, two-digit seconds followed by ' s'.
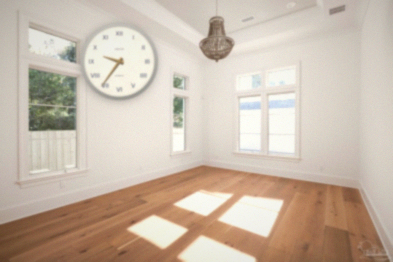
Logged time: 9 h 36 min
